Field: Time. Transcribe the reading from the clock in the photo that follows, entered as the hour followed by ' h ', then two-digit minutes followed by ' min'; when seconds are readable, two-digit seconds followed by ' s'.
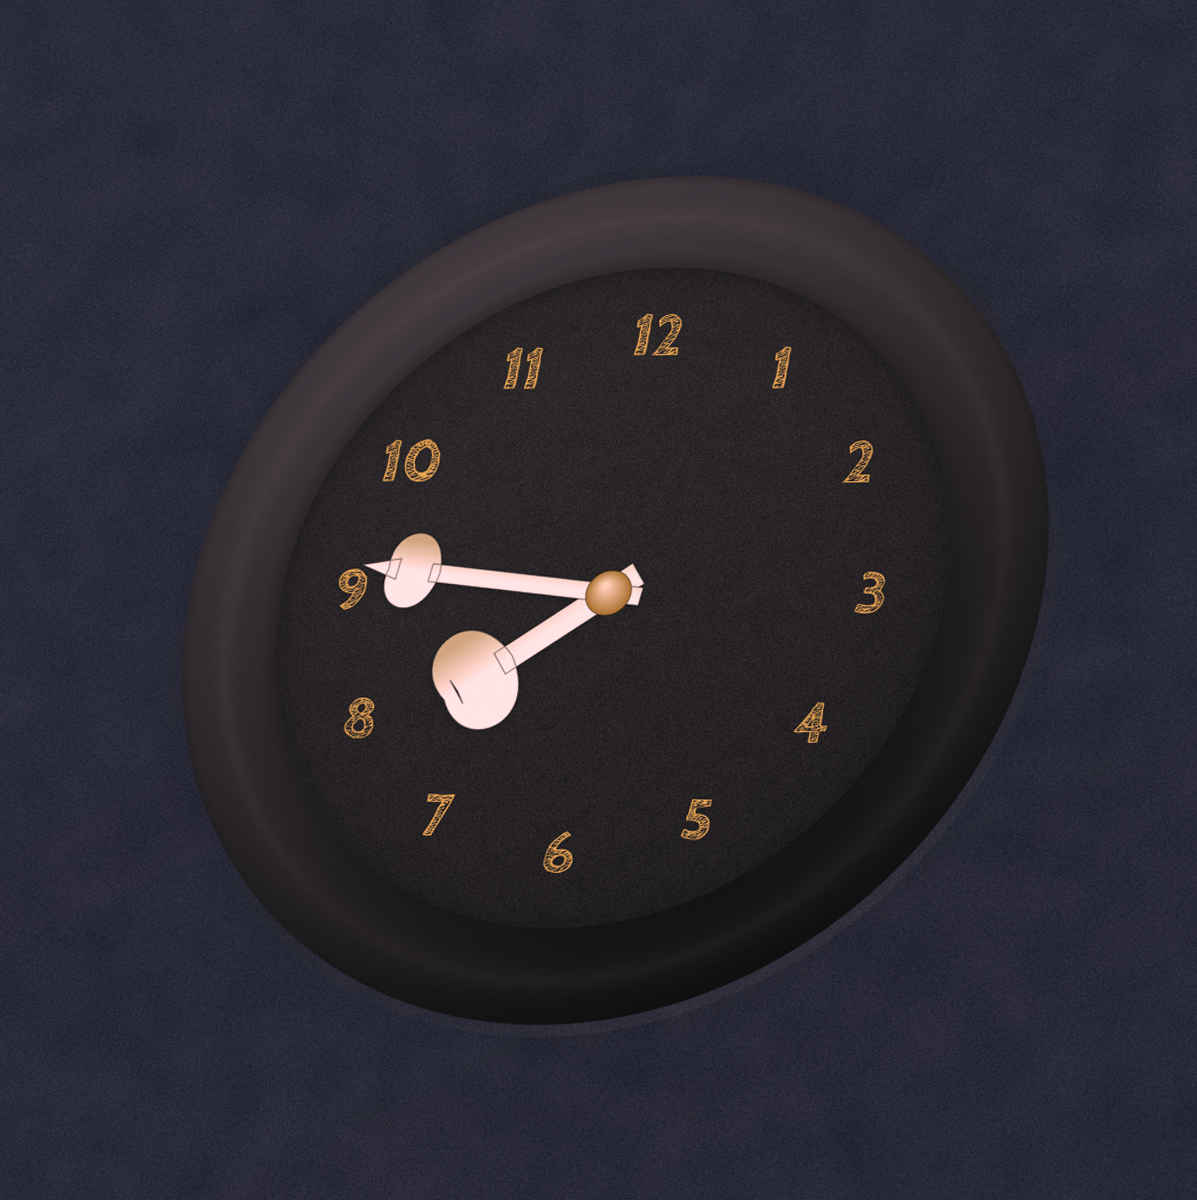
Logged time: 7 h 46 min
